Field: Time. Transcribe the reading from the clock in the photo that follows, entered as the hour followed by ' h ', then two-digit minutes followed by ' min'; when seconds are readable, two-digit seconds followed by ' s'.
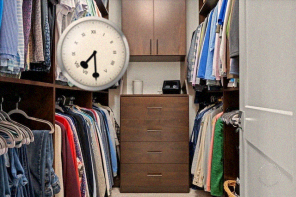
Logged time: 7 h 30 min
